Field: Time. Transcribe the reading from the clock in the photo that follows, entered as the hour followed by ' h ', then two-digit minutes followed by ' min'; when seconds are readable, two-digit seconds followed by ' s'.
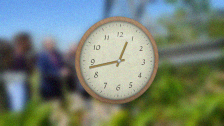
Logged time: 12 h 43 min
